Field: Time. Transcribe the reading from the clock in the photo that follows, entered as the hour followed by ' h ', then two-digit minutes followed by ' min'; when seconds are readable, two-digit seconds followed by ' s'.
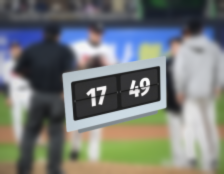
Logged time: 17 h 49 min
